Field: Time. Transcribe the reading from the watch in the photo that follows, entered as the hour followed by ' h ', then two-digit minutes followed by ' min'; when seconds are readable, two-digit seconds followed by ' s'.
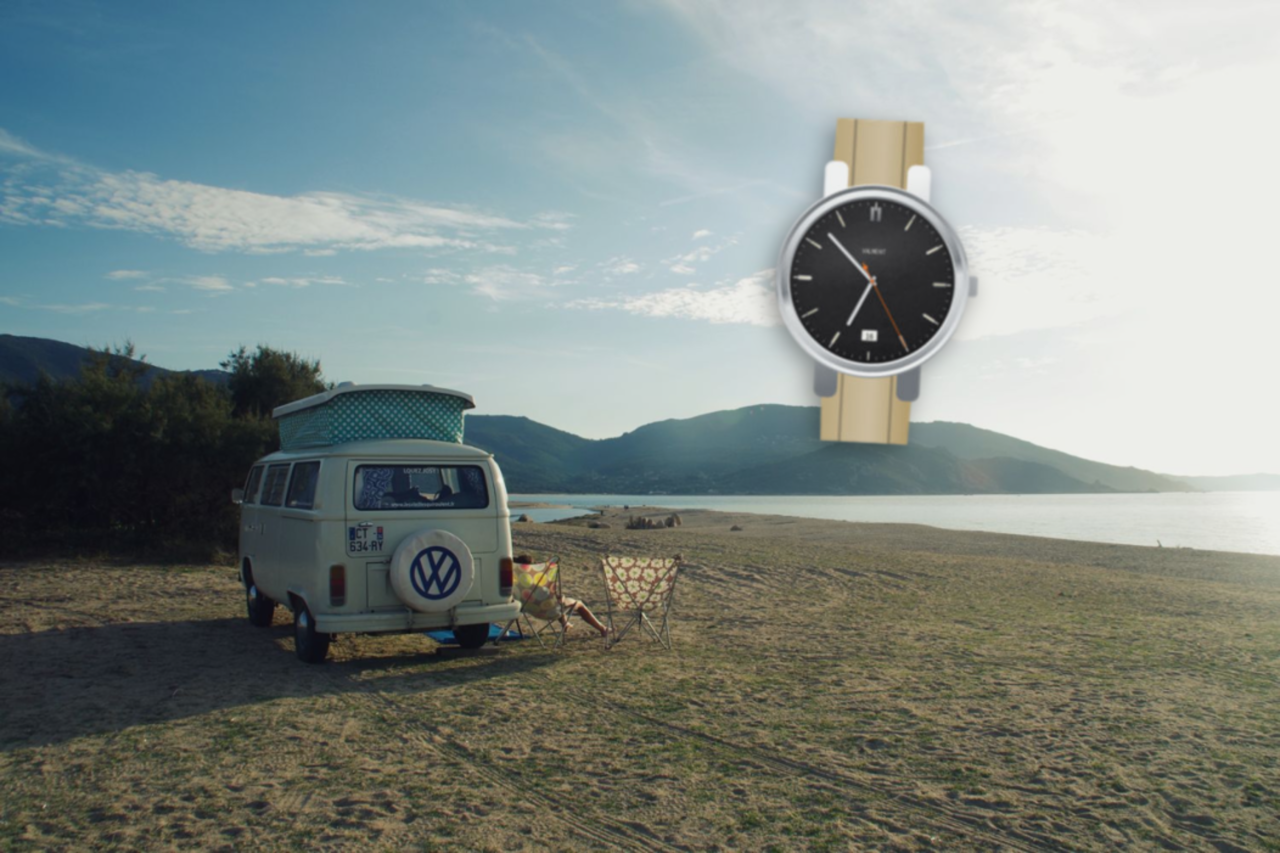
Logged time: 6 h 52 min 25 s
